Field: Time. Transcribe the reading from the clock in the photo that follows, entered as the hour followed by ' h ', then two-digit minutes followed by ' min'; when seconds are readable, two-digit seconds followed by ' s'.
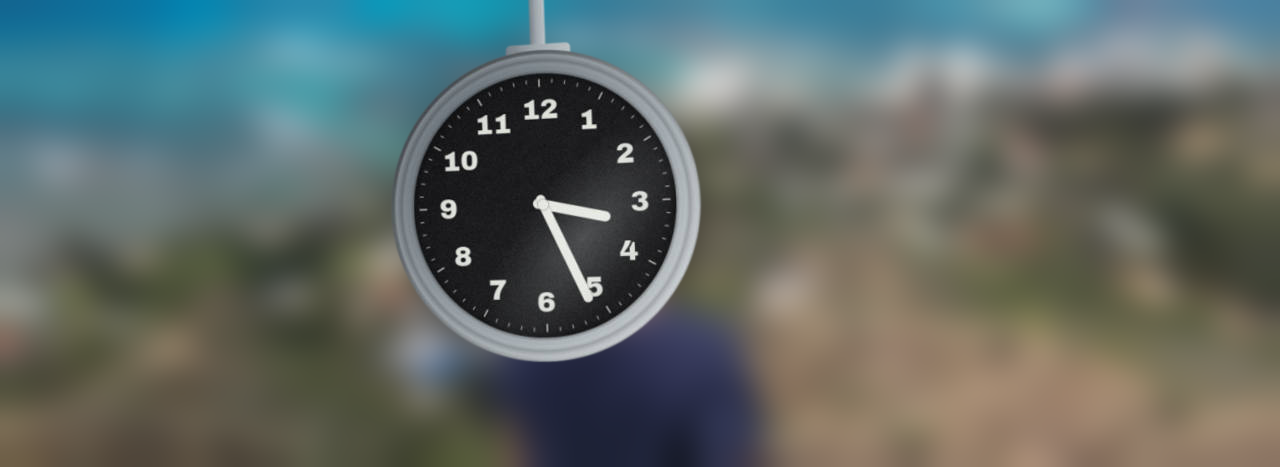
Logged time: 3 h 26 min
